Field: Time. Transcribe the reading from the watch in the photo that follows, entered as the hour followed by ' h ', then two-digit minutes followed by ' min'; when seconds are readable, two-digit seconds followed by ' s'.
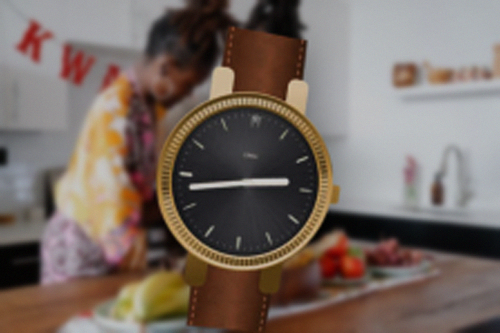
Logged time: 2 h 43 min
